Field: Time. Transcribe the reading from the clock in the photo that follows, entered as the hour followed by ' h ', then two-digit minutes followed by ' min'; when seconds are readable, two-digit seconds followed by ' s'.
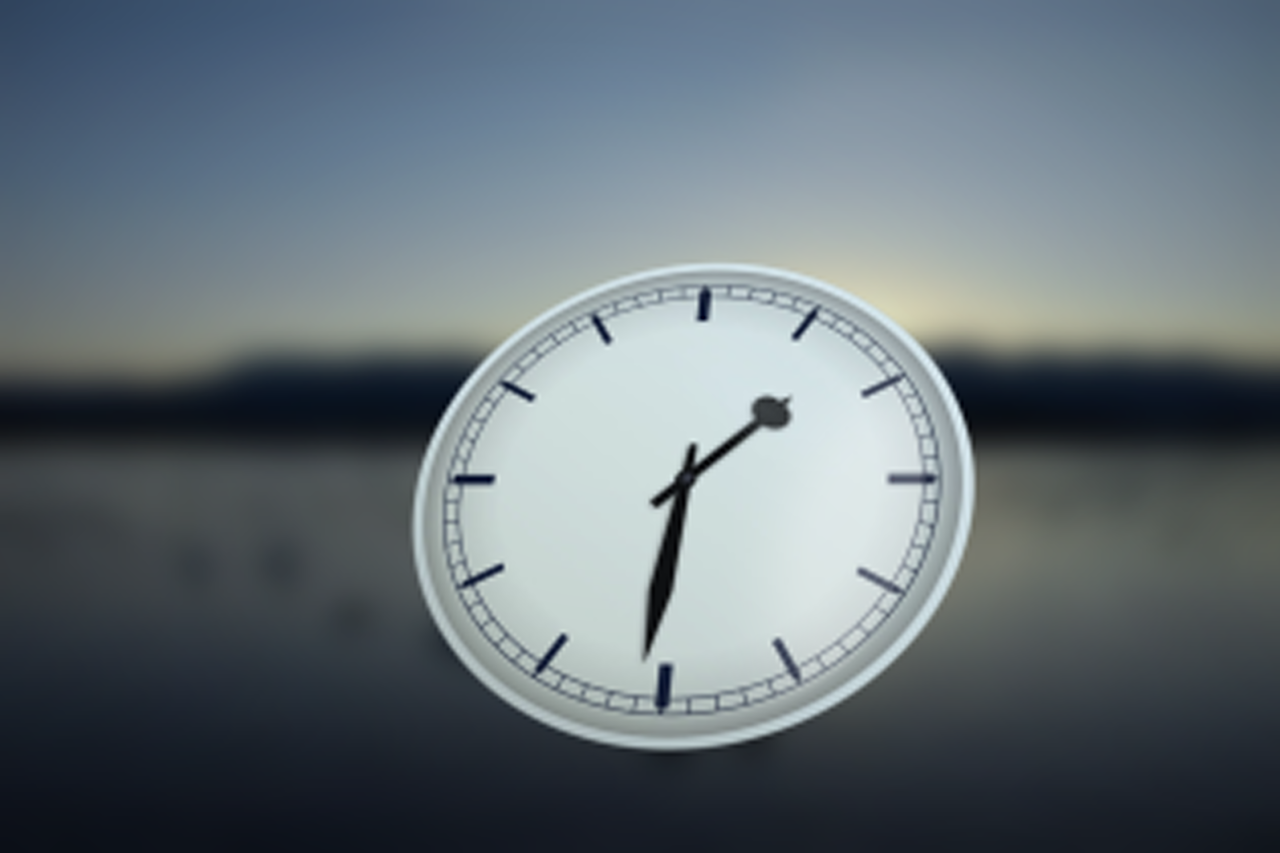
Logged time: 1 h 31 min
